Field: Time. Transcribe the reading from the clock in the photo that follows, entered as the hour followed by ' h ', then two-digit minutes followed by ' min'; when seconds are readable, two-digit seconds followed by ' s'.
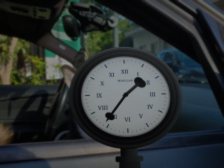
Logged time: 1 h 36 min
